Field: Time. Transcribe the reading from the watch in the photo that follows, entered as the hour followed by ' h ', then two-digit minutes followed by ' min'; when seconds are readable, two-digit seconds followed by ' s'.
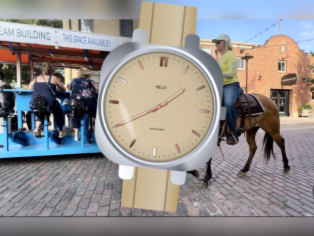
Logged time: 1 h 40 min
